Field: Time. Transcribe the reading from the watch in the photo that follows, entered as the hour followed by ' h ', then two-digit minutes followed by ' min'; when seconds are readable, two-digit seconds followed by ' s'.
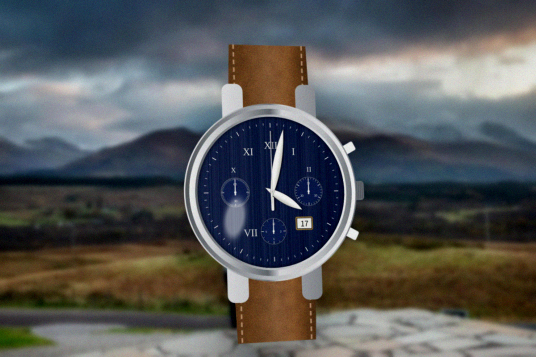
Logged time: 4 h 02 min
